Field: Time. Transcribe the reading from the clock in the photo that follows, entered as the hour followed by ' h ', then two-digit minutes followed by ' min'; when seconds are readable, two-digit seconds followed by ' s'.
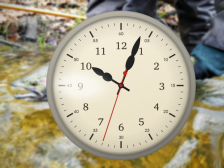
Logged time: 10 h 03 min 33 s
